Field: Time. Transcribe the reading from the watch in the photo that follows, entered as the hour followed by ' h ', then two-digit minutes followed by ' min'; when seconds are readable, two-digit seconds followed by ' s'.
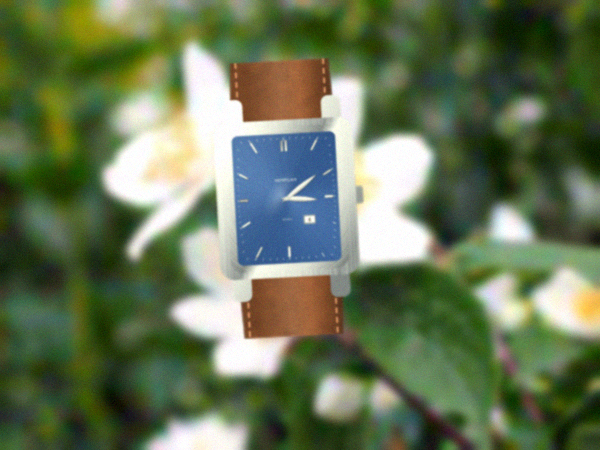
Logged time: 3 h 09 min
